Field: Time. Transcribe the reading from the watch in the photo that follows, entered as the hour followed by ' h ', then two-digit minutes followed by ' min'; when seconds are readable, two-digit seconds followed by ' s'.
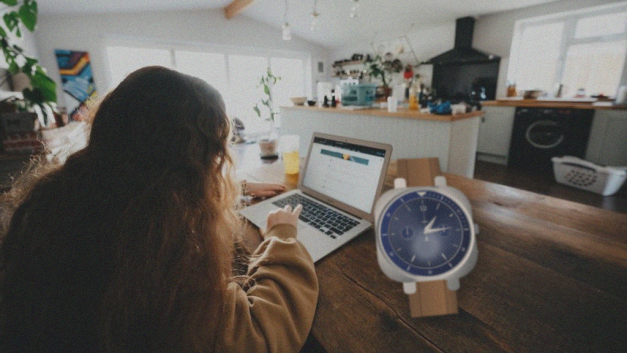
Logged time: 1 h 14 min
